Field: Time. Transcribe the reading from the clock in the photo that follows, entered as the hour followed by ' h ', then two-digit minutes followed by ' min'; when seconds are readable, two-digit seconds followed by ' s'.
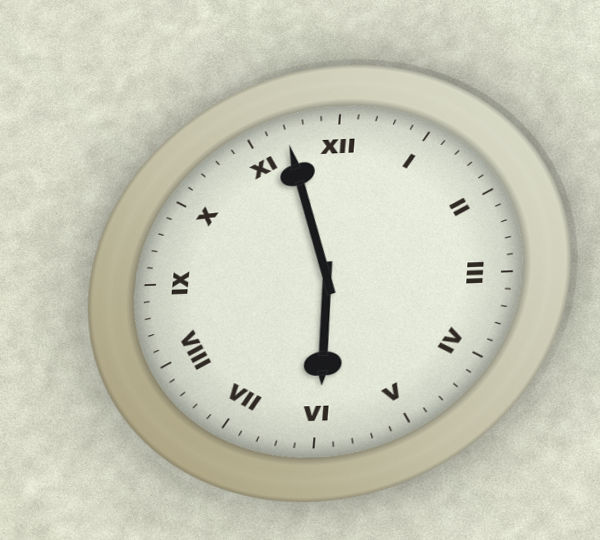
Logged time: 5 h 57 min
